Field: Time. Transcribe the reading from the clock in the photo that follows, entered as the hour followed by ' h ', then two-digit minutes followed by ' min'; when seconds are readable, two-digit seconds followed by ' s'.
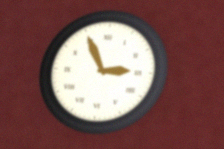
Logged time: 2 h 55 min
